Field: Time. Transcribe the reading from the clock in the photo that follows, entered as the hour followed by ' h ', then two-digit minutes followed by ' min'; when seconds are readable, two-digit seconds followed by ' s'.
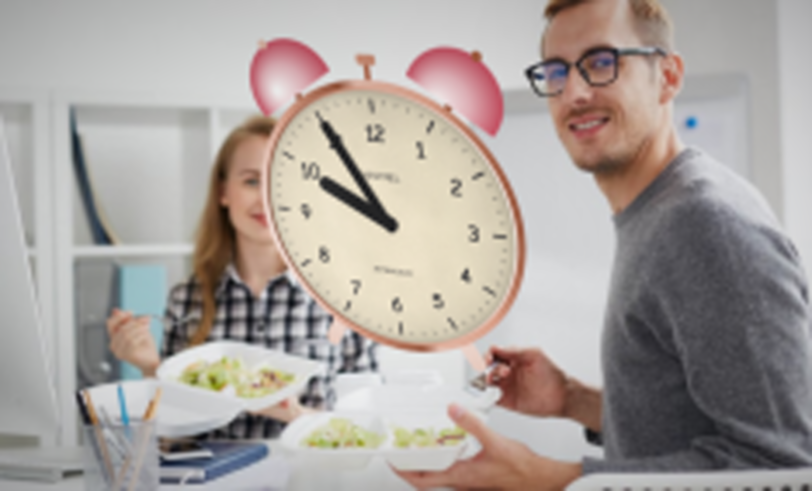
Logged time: 9 h 55 min
